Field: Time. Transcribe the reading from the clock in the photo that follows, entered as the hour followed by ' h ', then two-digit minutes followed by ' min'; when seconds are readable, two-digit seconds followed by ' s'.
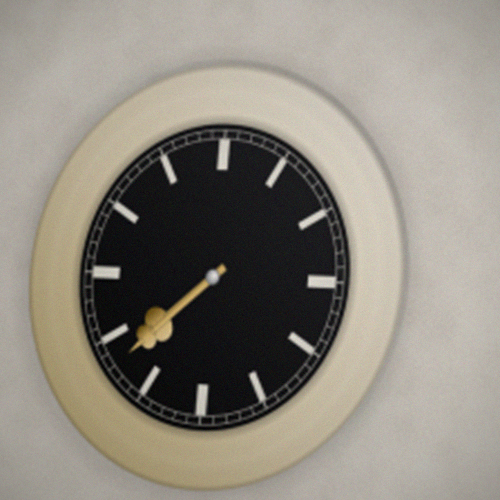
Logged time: 7 h 38 min
